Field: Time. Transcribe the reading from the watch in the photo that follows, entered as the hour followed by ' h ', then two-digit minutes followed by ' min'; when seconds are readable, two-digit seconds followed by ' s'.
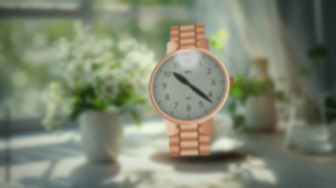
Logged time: 10 h 22 min
